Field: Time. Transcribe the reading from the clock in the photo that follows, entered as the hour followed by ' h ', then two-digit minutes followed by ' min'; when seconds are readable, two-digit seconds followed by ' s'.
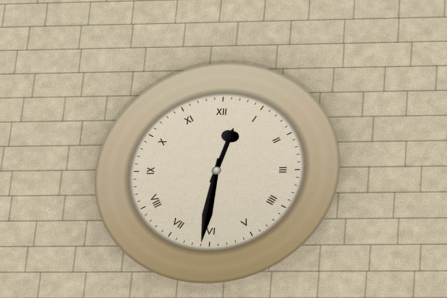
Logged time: 12 h 31 min
